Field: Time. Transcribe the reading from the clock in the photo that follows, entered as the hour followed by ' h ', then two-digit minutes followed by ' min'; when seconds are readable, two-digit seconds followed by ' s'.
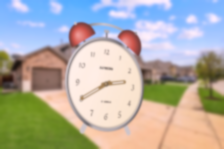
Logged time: 2 h 40 min
